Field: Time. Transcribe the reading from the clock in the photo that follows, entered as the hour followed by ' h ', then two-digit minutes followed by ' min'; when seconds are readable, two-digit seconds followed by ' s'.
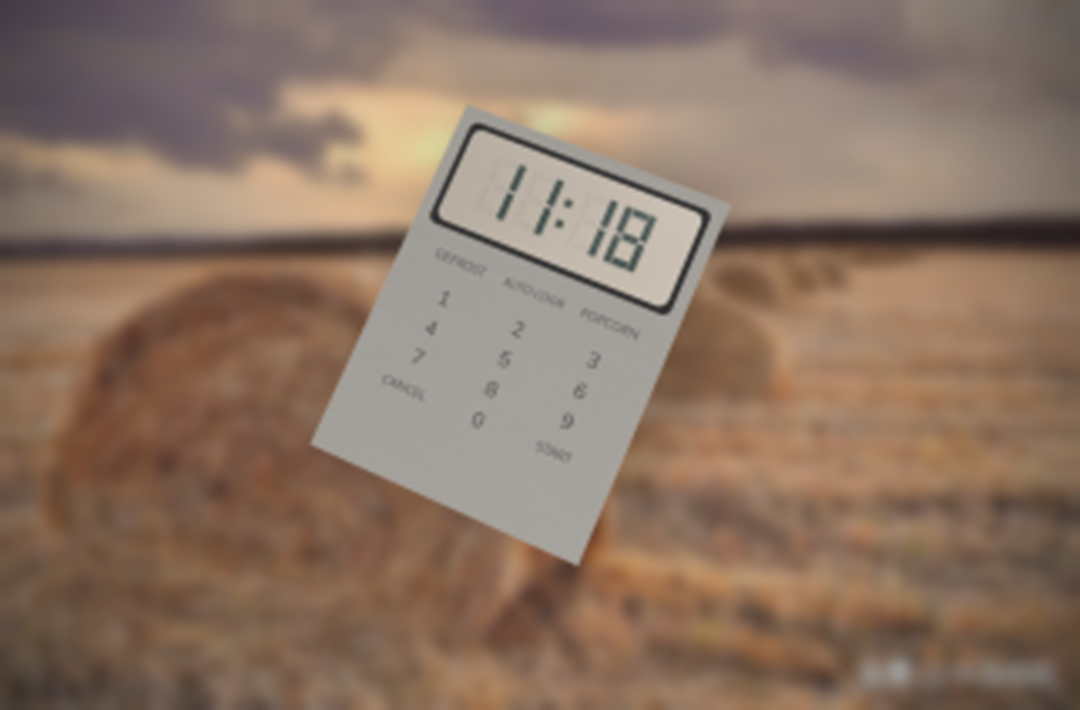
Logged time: 11 h 18 min
